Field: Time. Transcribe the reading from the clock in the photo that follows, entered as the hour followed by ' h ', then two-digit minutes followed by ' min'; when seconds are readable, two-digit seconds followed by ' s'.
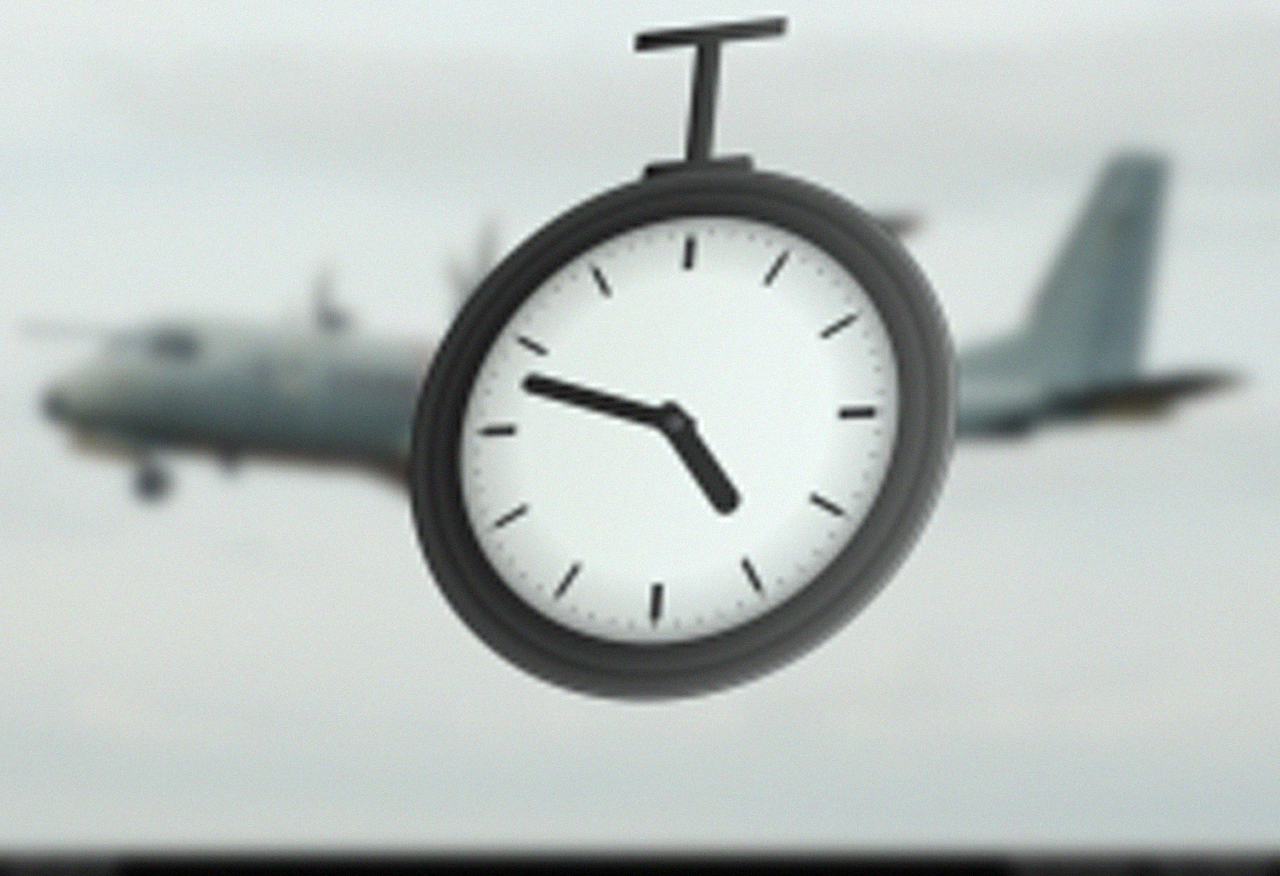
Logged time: 4 h 48 min
